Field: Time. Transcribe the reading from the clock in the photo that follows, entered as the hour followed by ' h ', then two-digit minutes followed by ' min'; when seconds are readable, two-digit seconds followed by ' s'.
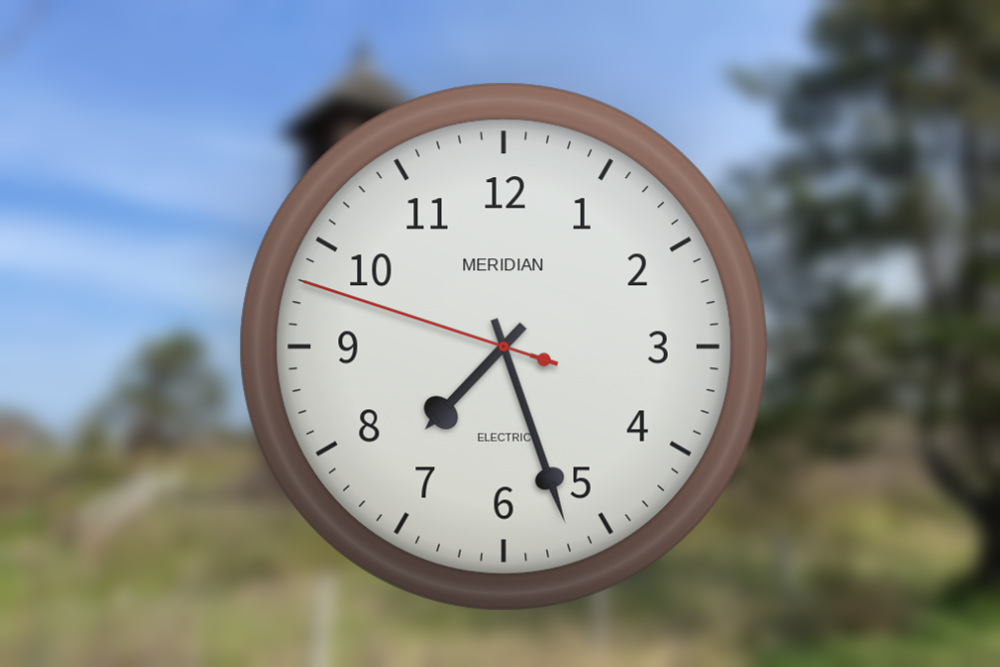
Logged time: 7 h 26 min 48 s
